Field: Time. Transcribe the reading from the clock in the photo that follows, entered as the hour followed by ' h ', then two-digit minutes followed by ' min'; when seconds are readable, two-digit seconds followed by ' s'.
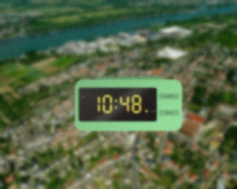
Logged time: 10 h 48 min
